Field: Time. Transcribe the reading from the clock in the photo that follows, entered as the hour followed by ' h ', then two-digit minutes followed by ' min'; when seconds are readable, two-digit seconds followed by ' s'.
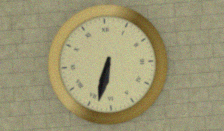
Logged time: 6 h 33 min
